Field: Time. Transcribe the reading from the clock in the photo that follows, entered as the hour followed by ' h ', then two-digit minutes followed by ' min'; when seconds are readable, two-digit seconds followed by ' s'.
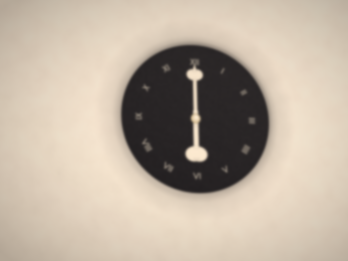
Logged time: 6 h 00 min
